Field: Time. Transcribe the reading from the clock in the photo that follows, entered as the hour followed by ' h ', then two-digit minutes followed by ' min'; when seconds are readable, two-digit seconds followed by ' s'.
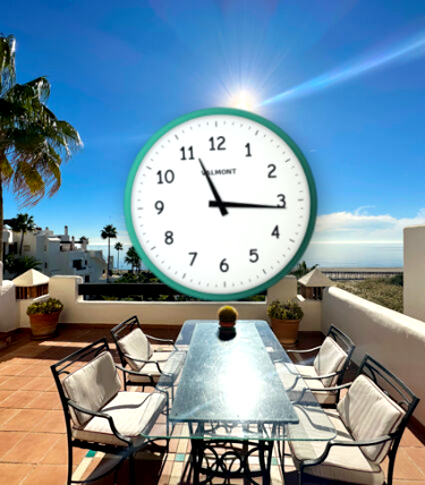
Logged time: 11 h 16 min
